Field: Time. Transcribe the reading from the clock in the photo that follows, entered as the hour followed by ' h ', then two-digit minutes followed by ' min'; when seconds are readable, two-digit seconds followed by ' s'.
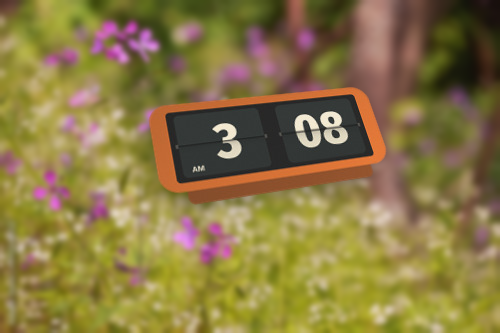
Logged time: 3 h 08 min
